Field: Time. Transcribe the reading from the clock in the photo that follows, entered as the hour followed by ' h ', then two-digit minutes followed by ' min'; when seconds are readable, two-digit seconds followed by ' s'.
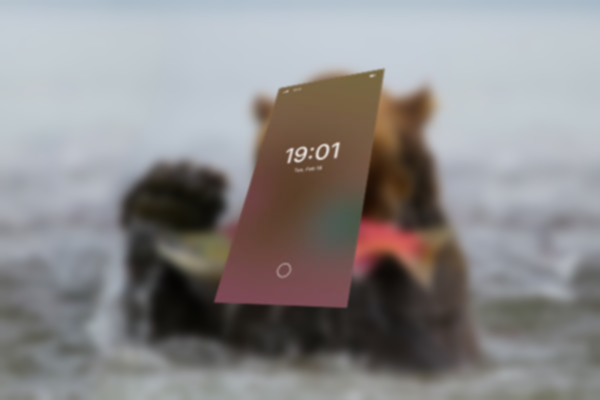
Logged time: 19 h 01 min
